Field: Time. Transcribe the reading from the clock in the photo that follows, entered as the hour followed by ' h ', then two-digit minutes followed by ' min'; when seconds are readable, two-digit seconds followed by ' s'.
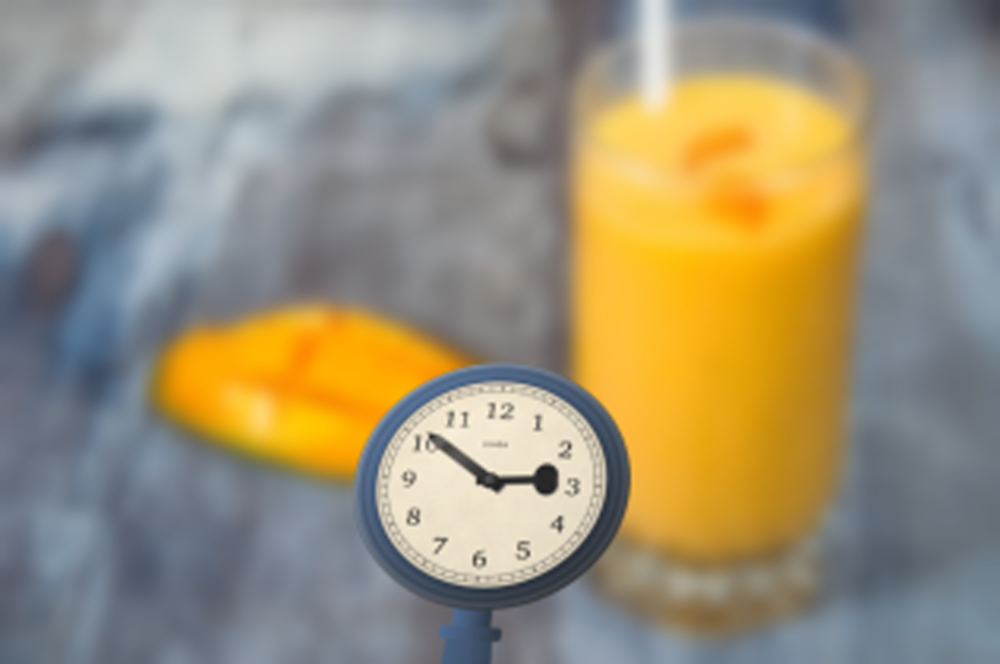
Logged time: 2 h 51 min
